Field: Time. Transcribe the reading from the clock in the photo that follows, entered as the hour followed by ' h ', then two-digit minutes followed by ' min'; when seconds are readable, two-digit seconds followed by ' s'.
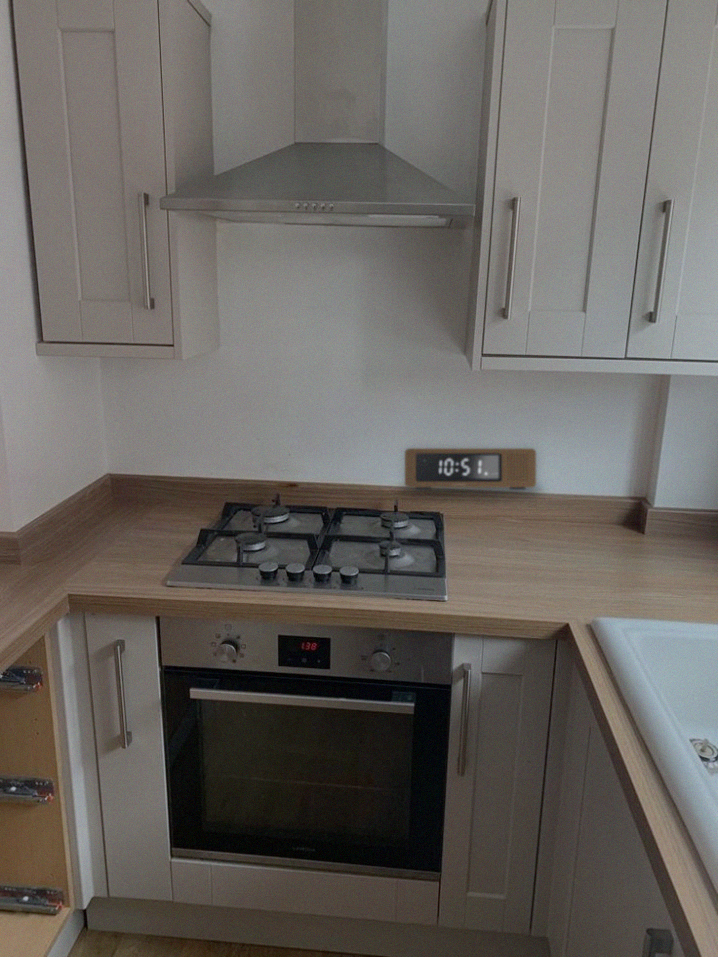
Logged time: 10 h 51 min
